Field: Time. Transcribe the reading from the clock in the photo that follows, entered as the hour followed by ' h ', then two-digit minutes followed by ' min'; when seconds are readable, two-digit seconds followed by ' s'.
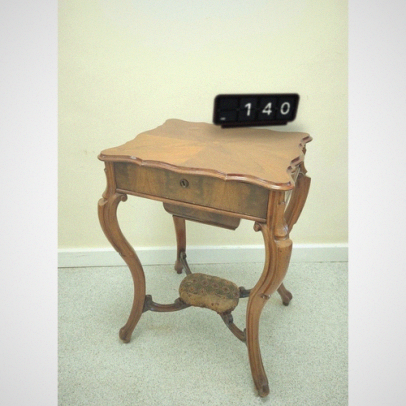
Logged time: 1 h 40 min
